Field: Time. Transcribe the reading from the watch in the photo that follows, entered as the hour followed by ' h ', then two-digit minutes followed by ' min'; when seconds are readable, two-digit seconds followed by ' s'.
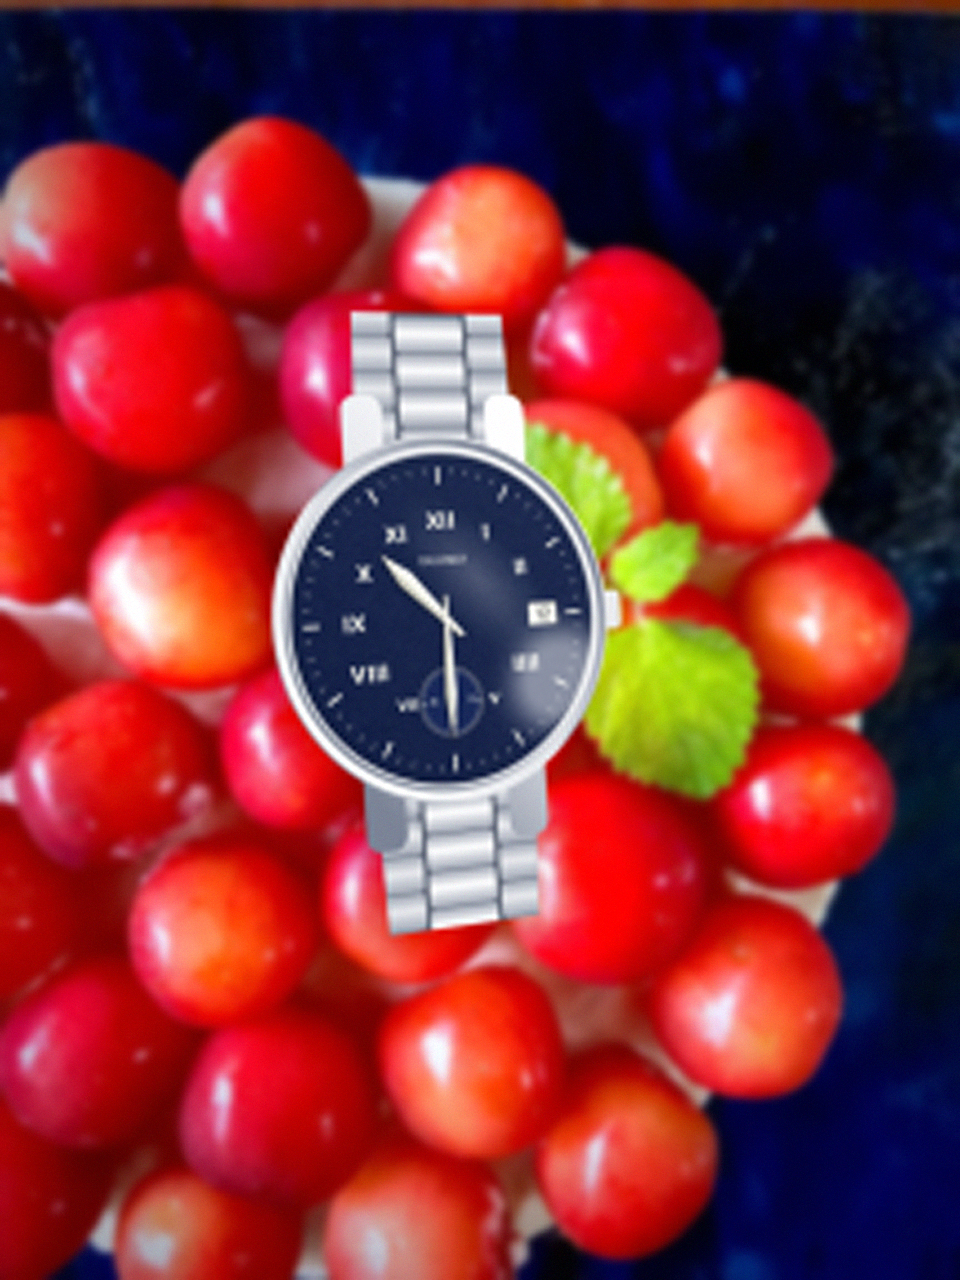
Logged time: 10 h 30 min
